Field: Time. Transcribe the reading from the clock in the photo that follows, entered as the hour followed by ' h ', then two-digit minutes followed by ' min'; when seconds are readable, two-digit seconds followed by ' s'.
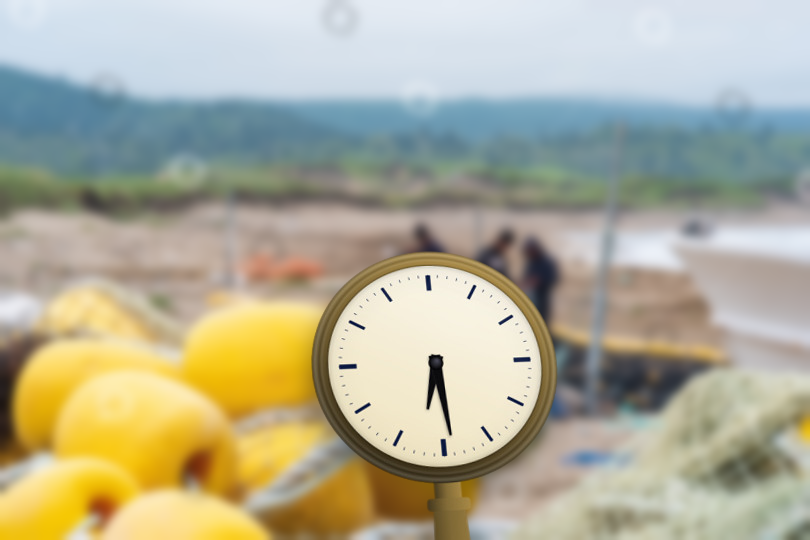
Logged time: 6 h 29 min
